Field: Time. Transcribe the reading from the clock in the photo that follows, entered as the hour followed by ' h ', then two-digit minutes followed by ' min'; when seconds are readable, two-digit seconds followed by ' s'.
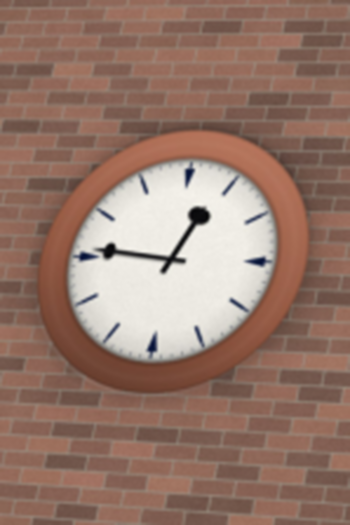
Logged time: 12 h 46 min
